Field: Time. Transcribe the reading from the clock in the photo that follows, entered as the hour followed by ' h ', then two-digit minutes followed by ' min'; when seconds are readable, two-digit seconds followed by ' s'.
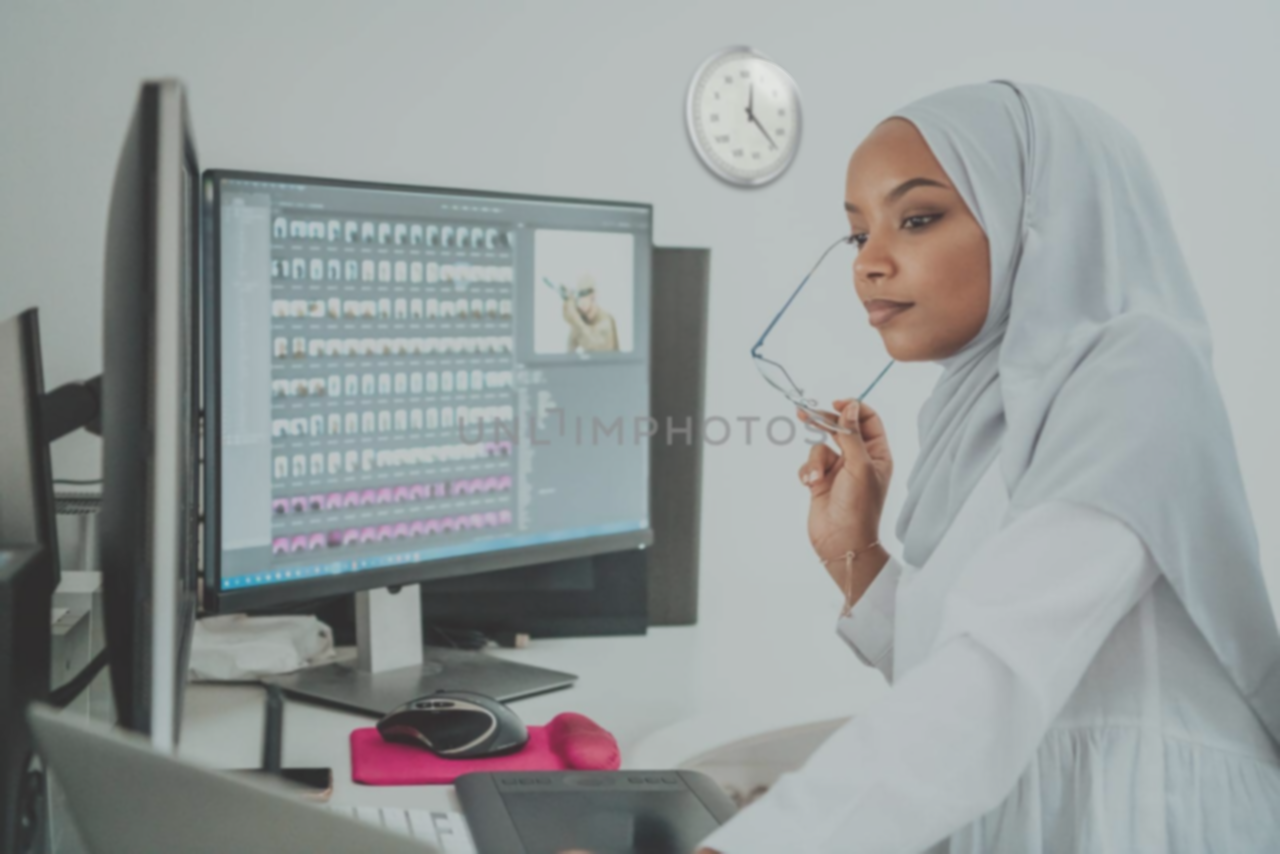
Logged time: 12 h 24 min
